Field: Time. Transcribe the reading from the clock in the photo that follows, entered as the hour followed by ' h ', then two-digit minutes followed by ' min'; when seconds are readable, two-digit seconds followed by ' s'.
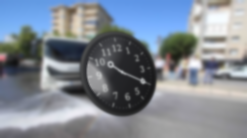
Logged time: 10 h 20 min
